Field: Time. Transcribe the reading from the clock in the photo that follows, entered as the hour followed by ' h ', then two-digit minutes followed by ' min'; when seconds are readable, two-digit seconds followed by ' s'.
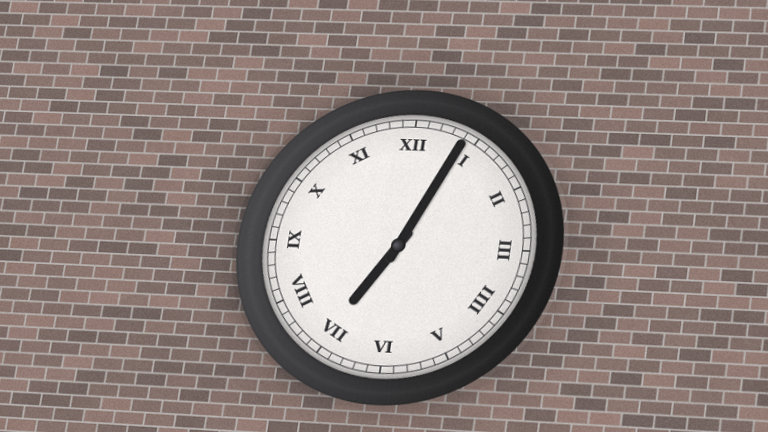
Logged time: 7 h 04 min
